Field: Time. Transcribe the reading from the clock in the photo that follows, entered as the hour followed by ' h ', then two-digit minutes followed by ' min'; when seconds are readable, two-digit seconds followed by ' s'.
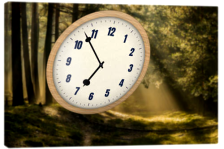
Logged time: 6 h 53 min
